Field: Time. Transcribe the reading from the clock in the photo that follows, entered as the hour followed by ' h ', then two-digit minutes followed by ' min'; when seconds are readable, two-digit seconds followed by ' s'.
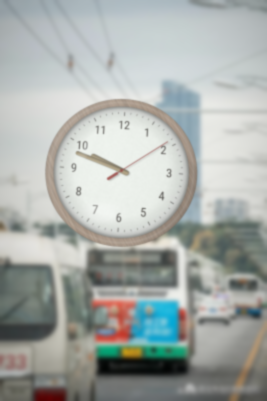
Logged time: 9 h 48 min 09 s
